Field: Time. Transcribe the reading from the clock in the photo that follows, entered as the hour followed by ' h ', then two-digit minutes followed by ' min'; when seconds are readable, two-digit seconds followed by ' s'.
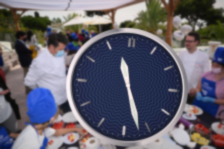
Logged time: 11 h 27 min
